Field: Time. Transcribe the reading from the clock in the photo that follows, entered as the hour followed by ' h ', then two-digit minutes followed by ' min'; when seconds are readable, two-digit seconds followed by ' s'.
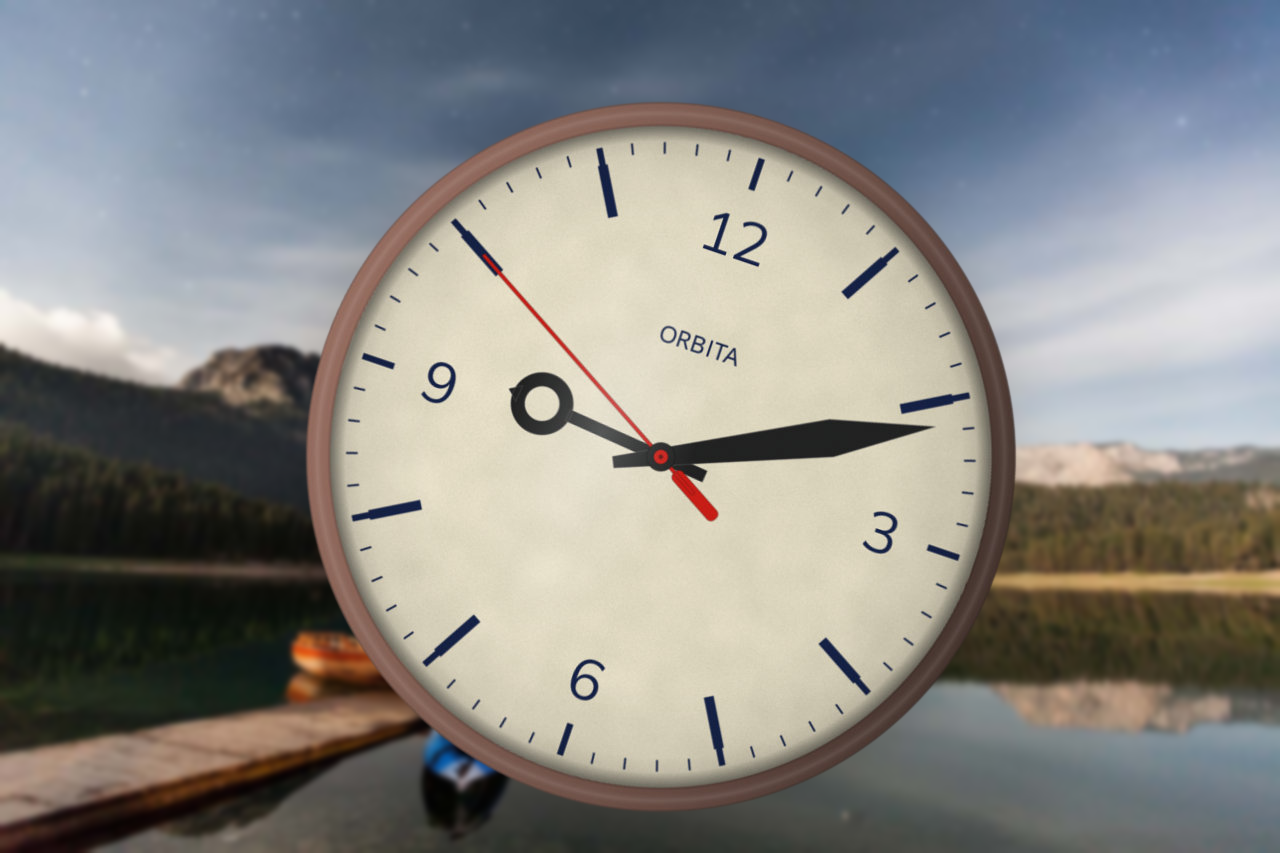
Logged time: 9 h 10 min 50 s
